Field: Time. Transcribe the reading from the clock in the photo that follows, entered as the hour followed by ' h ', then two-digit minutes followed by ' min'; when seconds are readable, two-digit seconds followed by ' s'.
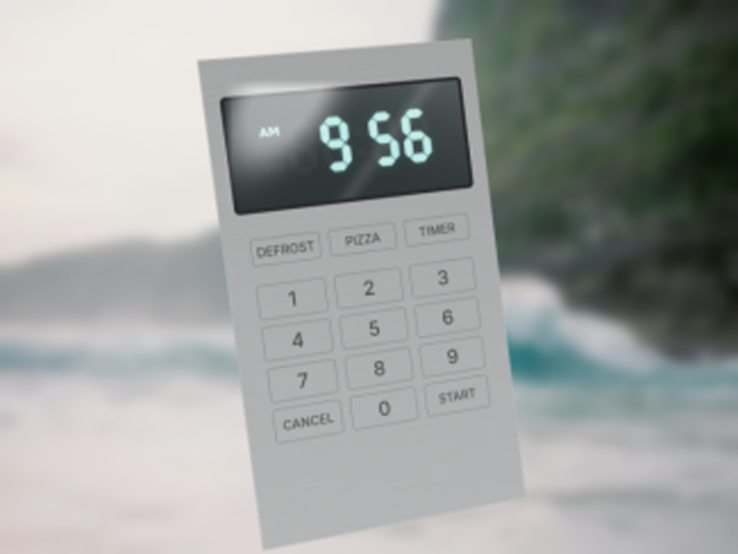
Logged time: 9 h 56 min
